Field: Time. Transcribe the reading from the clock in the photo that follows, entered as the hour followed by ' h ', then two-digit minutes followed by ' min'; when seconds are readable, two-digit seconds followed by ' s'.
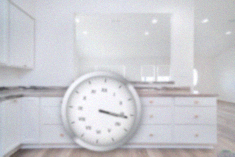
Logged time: 3 h 16 min
